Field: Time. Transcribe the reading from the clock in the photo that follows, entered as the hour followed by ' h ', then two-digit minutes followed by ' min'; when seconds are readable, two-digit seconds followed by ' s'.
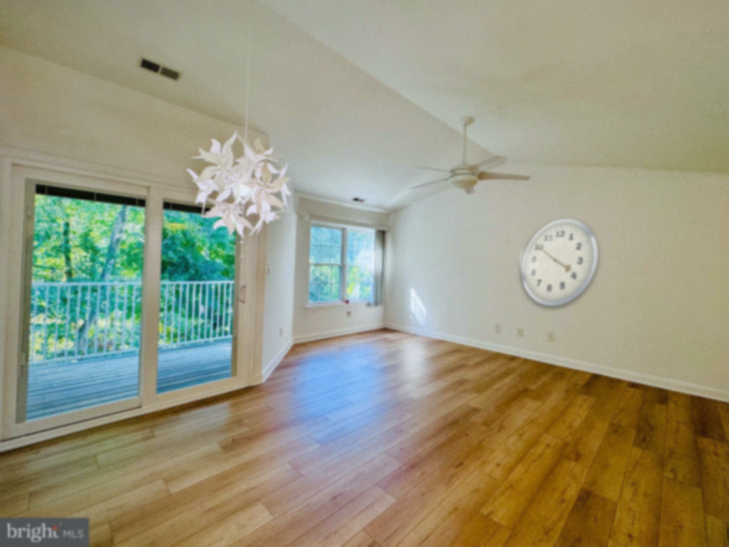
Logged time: 3 h 50 min
